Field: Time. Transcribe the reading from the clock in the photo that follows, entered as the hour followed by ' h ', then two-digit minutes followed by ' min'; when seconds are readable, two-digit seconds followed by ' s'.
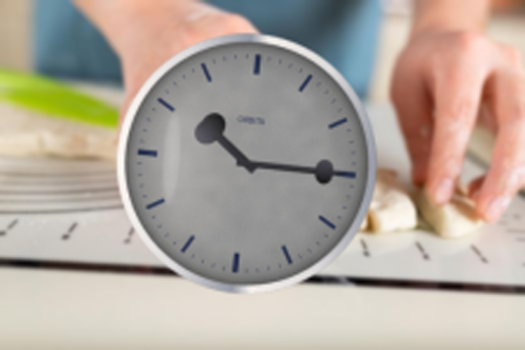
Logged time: 10 h 15 min
